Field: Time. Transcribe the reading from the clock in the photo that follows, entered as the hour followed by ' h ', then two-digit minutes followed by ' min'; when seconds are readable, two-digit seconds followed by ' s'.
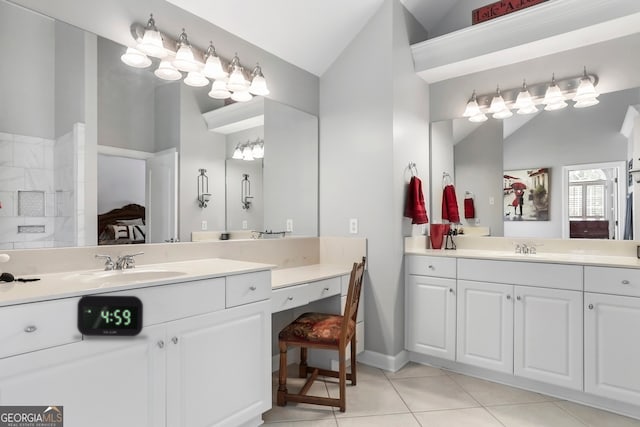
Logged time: 4 h 59 min
